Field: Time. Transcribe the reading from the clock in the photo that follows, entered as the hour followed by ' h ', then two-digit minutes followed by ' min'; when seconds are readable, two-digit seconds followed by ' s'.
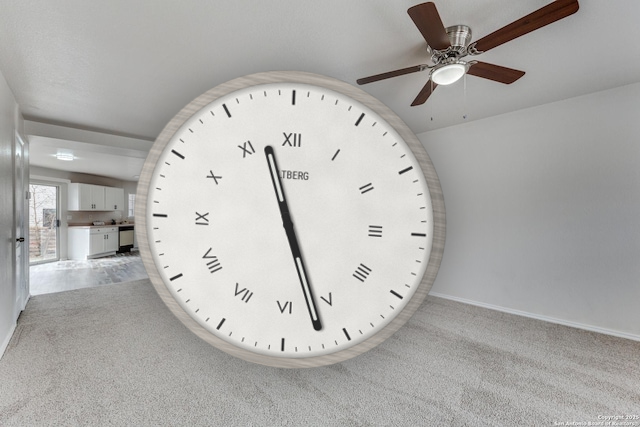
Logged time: 11 h 27 min
